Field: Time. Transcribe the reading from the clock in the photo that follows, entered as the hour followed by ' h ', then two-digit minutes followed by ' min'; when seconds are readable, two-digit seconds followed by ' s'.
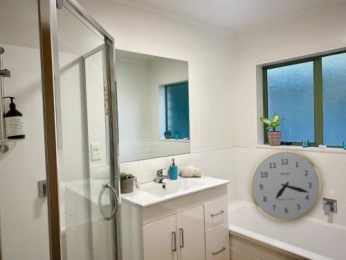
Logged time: 7 h 18 min
